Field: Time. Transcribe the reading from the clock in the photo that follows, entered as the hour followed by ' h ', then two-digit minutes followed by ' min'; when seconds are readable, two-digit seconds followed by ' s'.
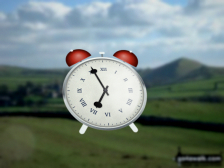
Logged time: 6 h 56 min
